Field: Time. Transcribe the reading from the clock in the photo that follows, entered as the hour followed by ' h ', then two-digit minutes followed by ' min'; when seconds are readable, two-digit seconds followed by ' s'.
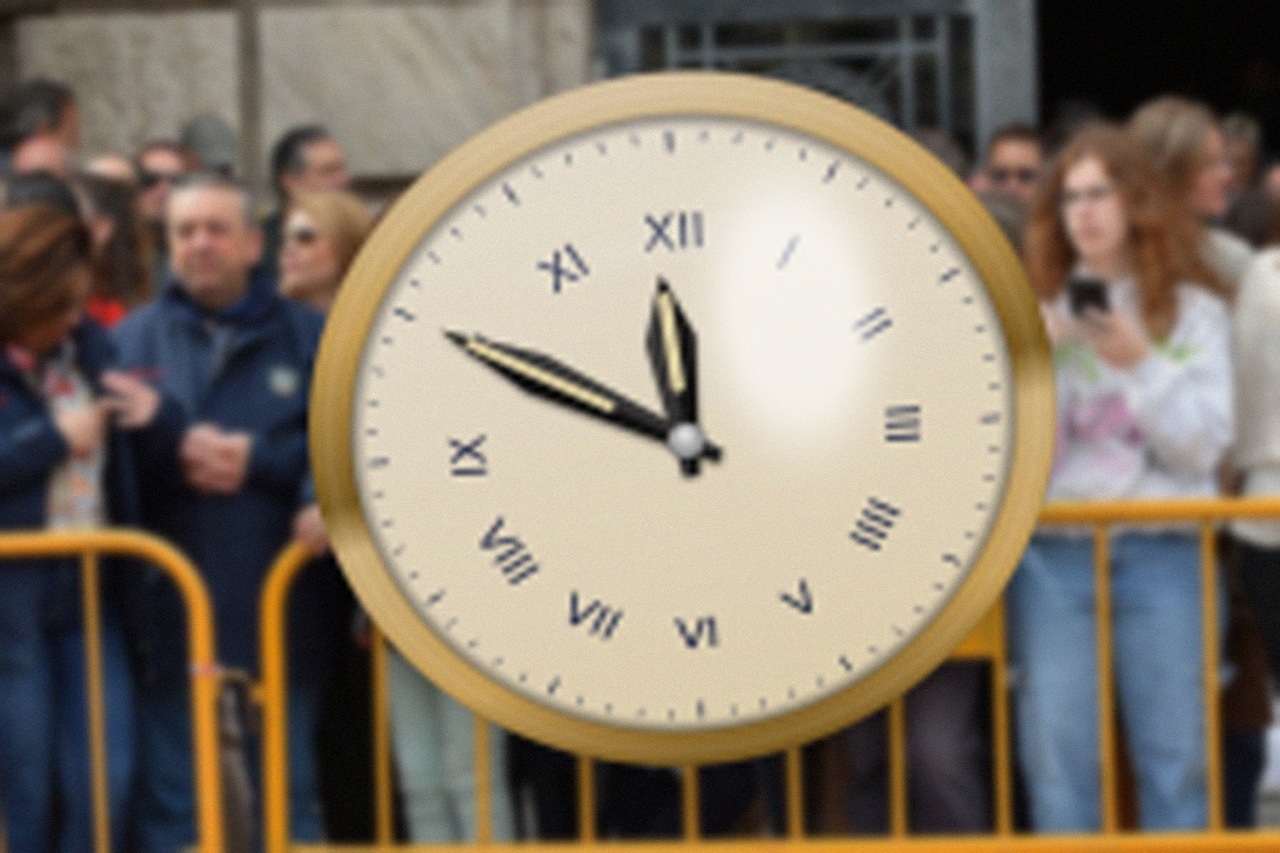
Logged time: 11 h 50 min
